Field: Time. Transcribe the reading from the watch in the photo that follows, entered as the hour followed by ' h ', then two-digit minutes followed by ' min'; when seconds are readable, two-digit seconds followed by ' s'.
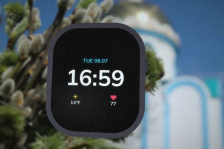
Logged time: 16 h 59 min
